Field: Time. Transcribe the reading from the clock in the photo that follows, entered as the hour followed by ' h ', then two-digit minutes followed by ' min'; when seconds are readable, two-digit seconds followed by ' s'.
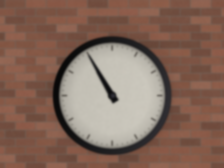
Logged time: 10 h 55 min
